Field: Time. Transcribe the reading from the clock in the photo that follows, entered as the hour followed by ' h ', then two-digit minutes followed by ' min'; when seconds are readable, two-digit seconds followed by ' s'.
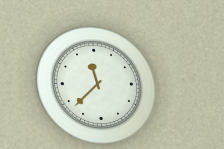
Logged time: 11 h 38 min
